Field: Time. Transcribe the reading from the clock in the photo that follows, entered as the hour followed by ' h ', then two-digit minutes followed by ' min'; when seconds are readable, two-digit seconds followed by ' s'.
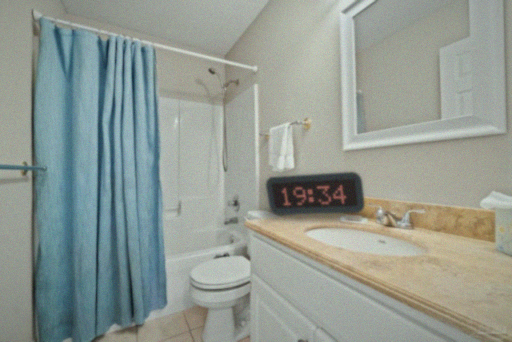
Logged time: 19 h 34 min
